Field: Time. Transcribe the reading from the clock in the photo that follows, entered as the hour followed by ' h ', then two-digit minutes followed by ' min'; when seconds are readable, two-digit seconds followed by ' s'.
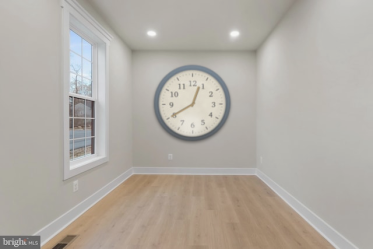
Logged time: 12 h 40 min
